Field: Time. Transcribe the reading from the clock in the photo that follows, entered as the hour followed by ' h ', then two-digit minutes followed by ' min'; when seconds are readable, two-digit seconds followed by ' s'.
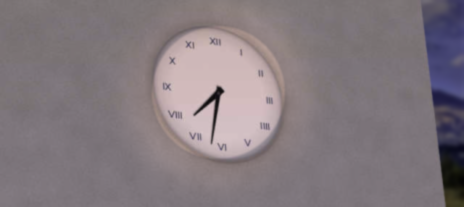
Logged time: 7 h 32 min
